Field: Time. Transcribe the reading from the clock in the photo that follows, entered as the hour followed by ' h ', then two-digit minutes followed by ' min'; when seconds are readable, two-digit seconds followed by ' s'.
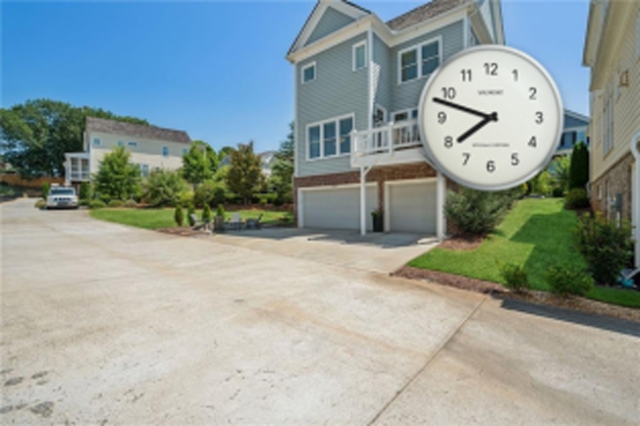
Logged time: 7 h 48 min
